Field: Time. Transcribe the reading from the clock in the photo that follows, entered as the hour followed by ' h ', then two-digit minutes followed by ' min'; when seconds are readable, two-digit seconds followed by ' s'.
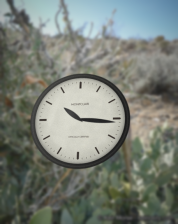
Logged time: 10 h 16 min
